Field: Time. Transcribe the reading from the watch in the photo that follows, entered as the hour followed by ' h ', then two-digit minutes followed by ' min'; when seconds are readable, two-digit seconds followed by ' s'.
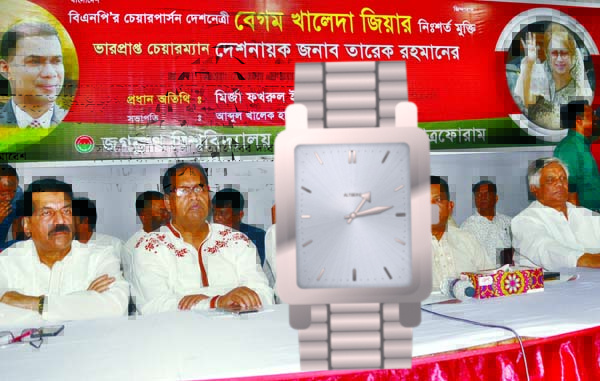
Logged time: 1 h 13 min
